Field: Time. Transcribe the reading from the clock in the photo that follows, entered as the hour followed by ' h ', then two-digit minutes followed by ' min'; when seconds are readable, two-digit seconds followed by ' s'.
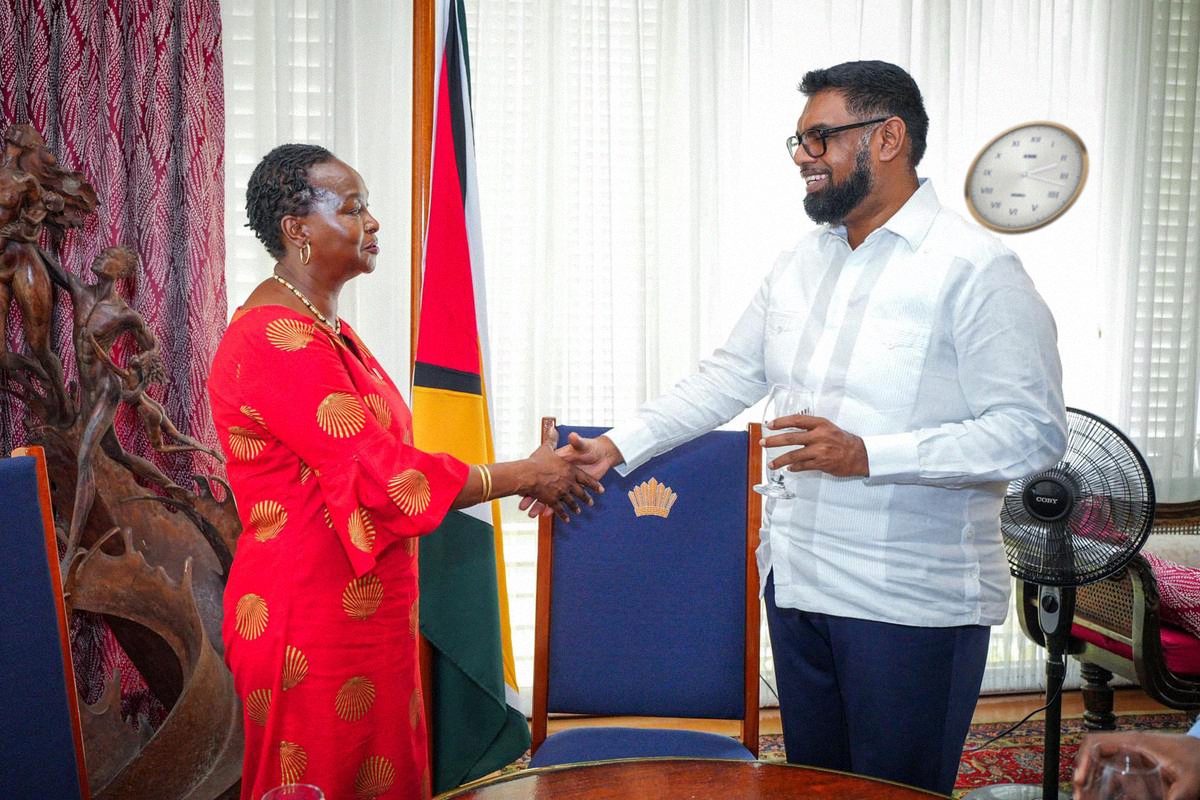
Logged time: 2 h 17 min
